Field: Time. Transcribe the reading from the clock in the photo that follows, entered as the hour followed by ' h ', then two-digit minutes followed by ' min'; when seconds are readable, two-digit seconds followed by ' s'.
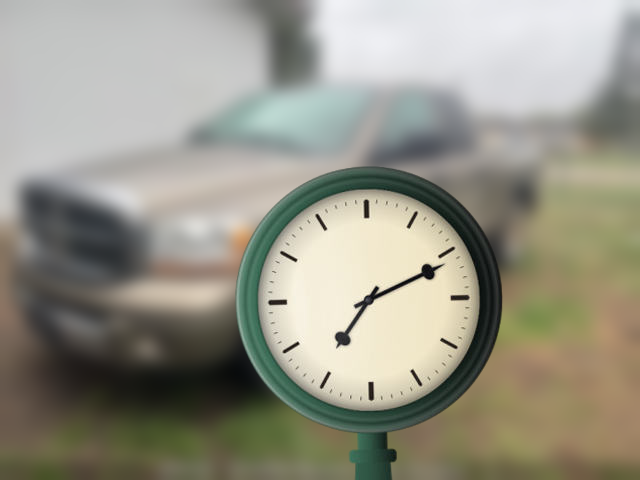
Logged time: 7 h 11 min
